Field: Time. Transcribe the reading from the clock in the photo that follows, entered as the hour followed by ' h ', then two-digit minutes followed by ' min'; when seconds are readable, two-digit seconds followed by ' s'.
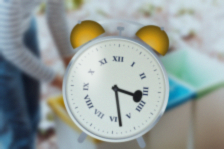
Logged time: 3 h 28 min
